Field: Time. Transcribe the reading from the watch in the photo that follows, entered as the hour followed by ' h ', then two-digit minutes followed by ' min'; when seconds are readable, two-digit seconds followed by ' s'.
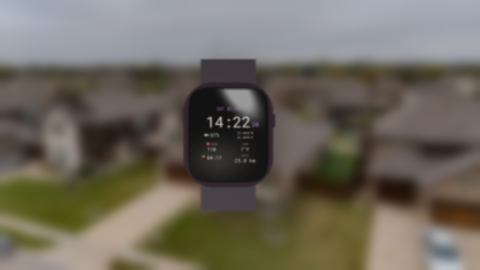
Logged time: 14 h 22 min
